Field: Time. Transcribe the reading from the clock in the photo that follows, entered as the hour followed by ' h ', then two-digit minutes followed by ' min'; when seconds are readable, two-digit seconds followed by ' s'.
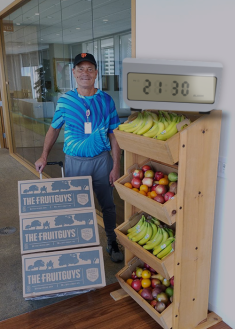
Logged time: 21 h 30 min
